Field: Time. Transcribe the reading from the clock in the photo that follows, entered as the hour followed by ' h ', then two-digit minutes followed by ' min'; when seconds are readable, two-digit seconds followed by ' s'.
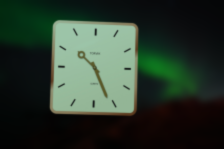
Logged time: 10 h 26 min
